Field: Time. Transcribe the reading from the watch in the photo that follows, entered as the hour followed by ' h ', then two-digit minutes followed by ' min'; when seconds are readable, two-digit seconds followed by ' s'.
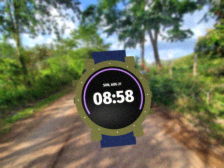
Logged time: 8 h 58 min
